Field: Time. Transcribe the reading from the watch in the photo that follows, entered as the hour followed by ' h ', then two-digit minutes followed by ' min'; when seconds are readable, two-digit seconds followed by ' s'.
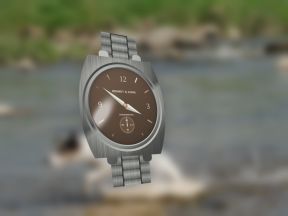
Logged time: 3 h 51 min
